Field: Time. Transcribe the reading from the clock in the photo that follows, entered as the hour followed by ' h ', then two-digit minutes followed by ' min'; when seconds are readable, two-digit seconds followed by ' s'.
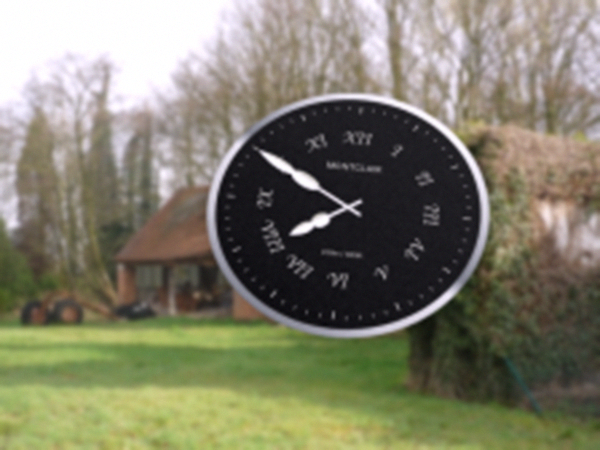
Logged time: 7 h 50 min
